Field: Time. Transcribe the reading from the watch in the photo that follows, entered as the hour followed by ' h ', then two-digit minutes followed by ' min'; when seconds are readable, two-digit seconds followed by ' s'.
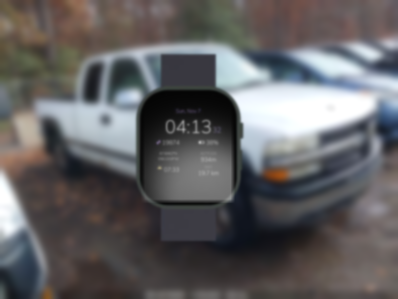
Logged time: 4 h 13 min
